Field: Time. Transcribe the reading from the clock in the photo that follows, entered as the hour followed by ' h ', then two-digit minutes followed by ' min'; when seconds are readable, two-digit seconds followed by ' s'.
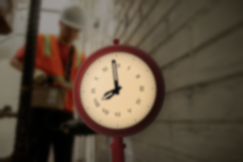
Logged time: 7 h 59 min
